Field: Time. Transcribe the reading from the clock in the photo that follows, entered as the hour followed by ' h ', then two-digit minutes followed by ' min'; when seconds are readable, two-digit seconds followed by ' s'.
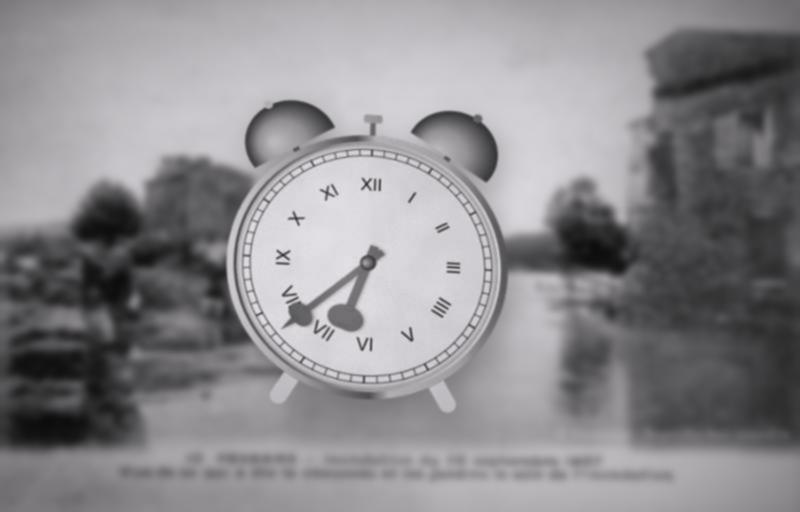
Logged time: 6 h 38 min
